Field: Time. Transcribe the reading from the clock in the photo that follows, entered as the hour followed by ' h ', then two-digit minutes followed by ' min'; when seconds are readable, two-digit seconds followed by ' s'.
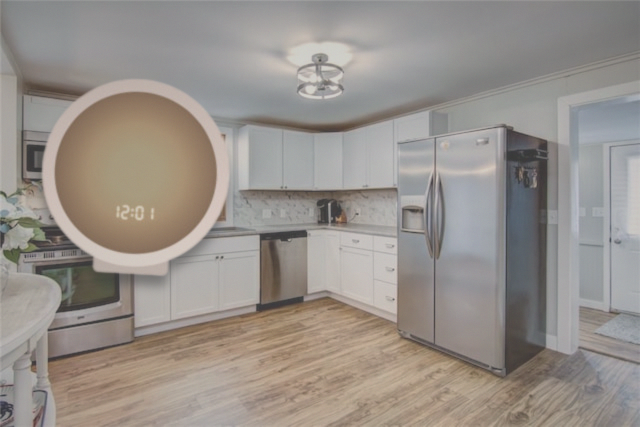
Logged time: 12 h 01 min
